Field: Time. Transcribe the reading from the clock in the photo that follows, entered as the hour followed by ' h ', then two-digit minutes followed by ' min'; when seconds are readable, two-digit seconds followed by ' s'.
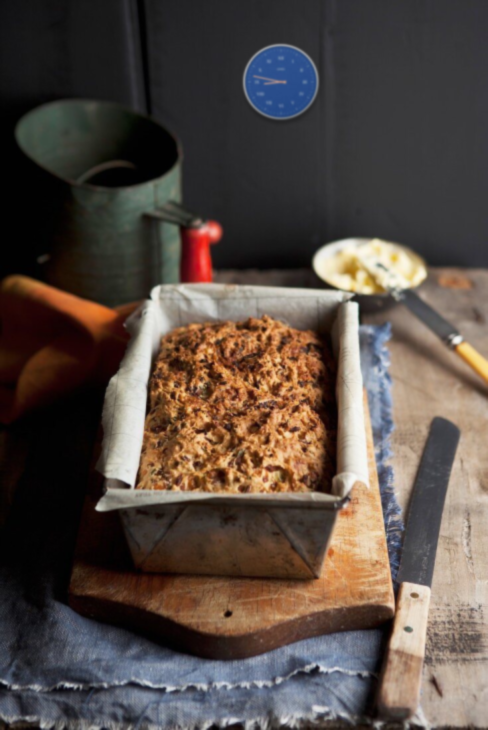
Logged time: 8 h 47 min
